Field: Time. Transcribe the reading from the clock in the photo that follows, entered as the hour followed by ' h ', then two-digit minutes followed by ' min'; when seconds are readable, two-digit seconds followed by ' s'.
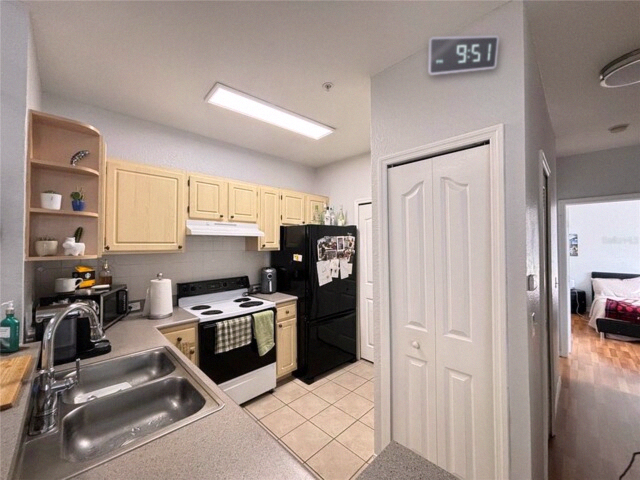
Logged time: 9 h 51 min
